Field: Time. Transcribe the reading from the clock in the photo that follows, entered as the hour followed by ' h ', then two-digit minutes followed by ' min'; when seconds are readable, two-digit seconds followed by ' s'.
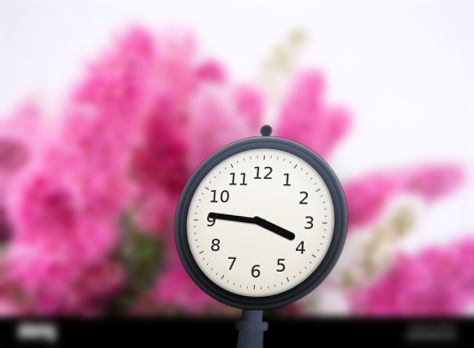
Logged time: 3 h 46 min
